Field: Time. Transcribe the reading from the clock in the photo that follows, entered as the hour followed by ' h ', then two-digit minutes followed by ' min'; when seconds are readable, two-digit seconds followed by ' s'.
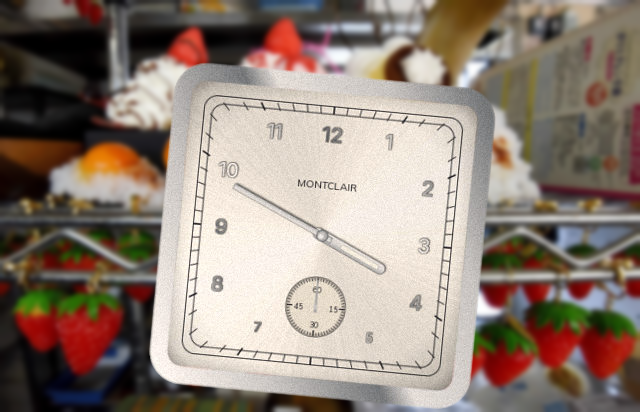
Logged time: 3 h 49 min
